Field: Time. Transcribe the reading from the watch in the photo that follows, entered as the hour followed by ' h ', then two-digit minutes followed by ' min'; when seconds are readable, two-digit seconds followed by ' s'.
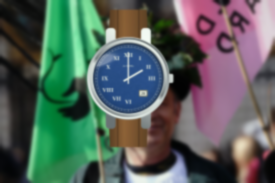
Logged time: 2 h 00 min
